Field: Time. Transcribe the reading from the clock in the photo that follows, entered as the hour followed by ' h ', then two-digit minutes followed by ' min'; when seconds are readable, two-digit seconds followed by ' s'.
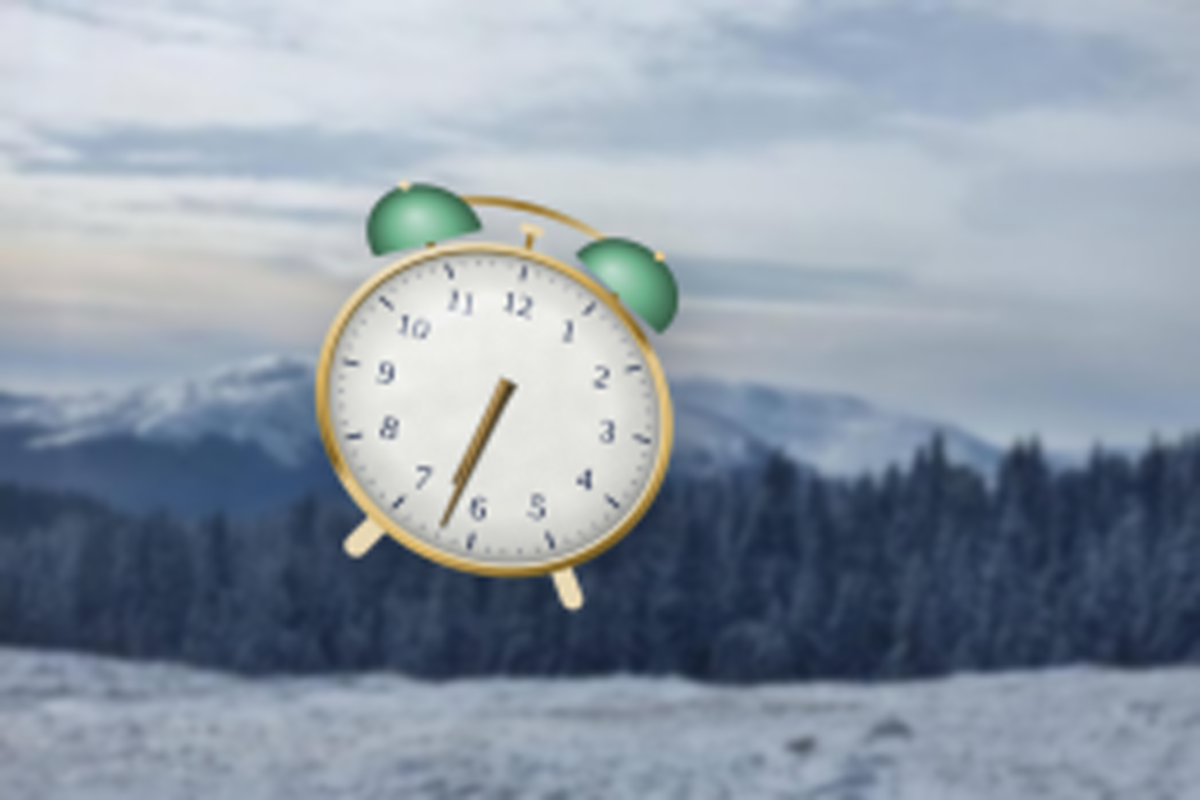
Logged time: 6 h 32 min
